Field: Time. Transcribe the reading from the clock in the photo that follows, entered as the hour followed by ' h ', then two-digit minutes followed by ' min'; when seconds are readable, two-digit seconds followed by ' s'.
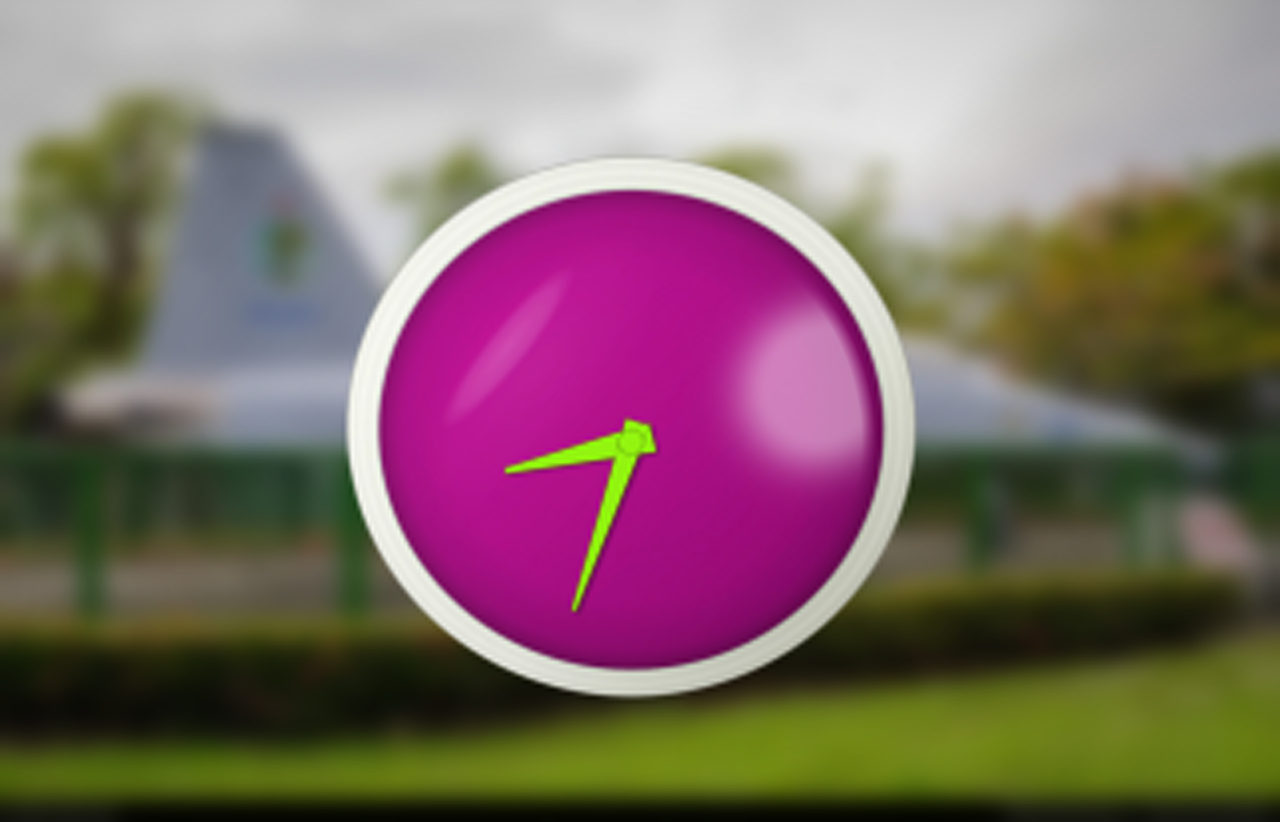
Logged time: 8 h 33 min
